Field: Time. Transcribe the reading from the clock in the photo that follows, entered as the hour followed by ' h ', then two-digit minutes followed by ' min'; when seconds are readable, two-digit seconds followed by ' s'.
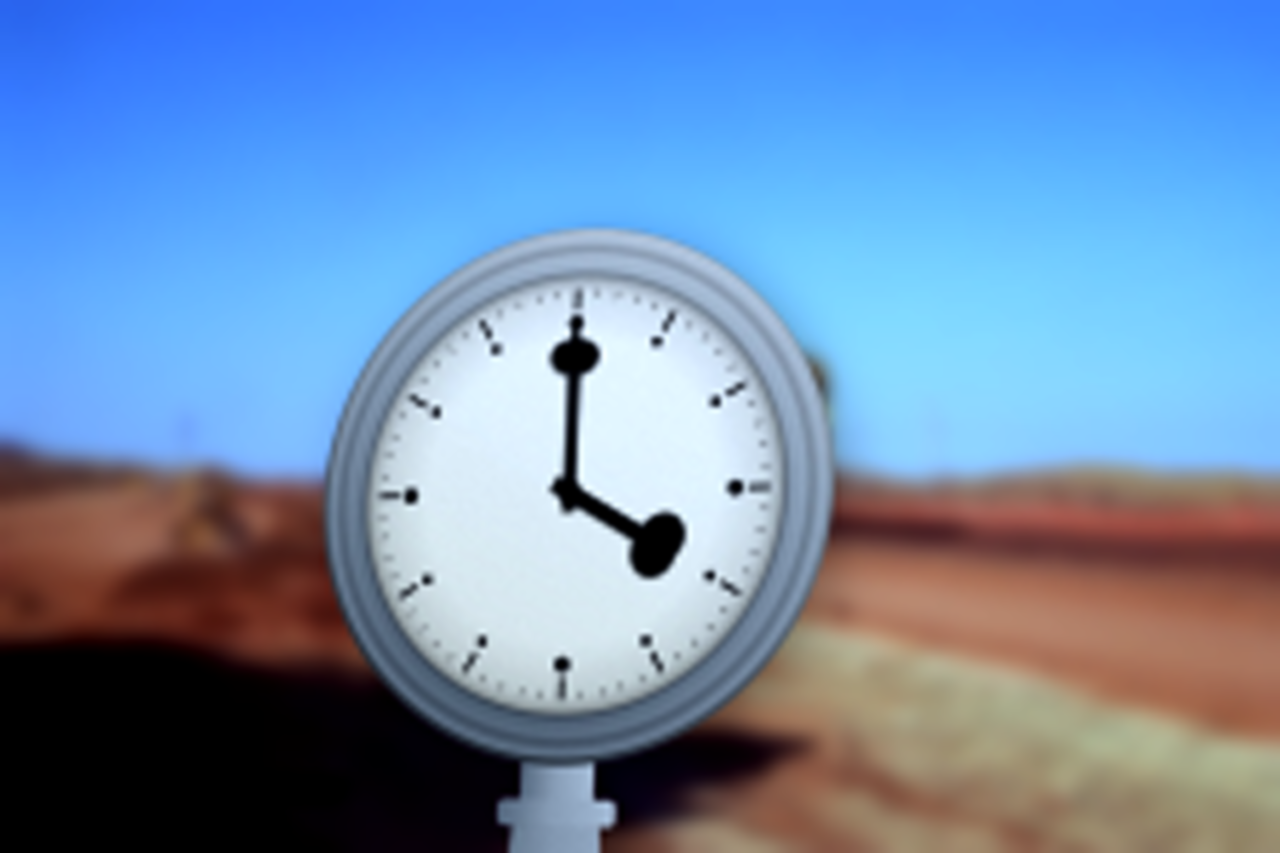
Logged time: 4 h 00 min
